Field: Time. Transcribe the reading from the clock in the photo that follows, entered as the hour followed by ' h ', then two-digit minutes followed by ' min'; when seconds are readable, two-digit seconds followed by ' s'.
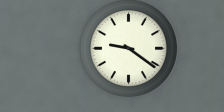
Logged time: 9 h 21 min
